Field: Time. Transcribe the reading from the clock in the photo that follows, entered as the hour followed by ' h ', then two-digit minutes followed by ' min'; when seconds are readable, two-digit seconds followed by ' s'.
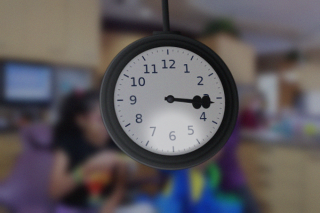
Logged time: 3 h 16 min
